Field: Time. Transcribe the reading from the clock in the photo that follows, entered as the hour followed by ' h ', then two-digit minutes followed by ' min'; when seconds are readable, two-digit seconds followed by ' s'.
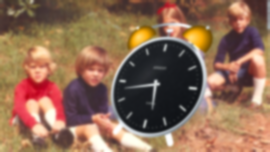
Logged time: 5 h 43 min
